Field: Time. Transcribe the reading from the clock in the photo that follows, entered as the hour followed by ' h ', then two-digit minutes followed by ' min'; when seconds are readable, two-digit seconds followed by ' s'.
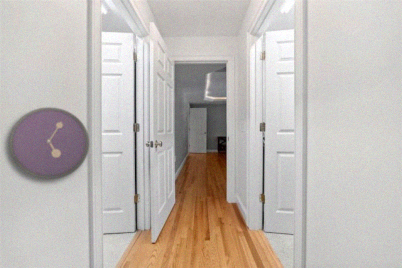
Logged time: 5 h 05 min
